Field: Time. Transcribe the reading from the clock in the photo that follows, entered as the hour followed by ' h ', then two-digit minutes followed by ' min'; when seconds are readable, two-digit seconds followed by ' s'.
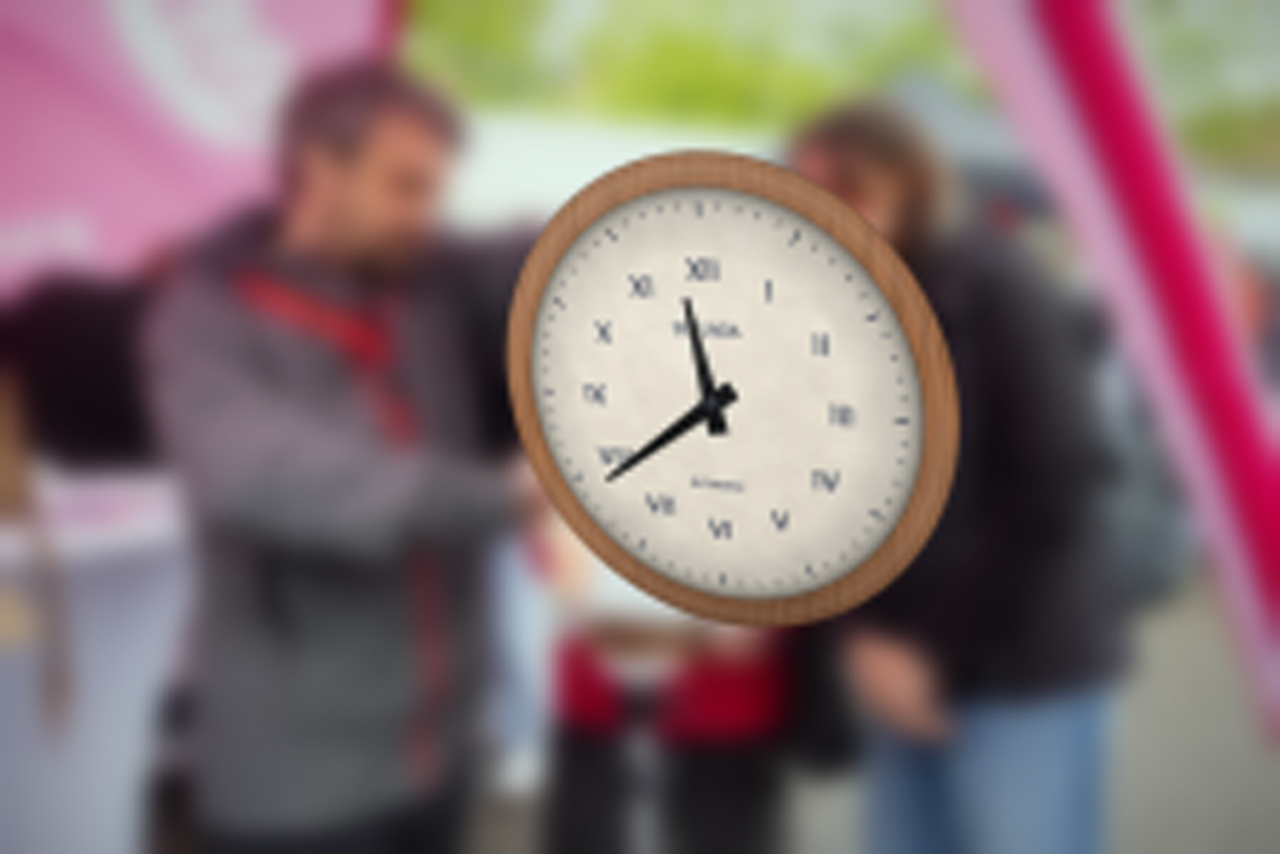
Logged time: 11 h 39 min
